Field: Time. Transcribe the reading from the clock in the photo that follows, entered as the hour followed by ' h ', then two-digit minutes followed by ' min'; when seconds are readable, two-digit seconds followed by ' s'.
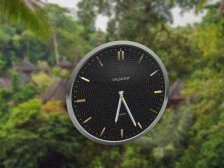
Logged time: 6 h 26 min
